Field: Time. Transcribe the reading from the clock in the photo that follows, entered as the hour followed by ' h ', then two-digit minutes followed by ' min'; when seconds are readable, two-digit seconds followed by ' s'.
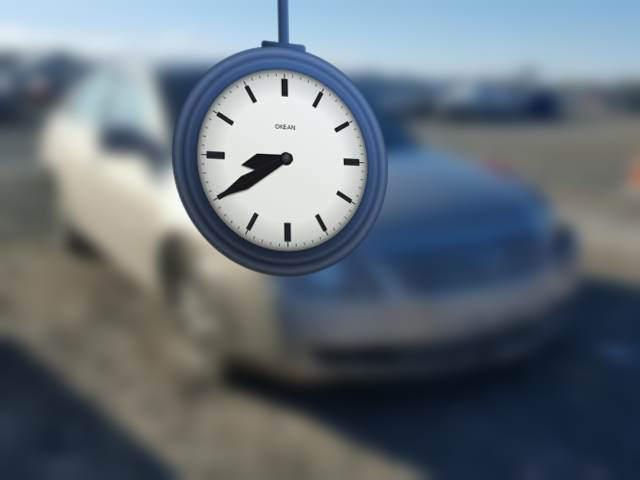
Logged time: 8 h 40 min
